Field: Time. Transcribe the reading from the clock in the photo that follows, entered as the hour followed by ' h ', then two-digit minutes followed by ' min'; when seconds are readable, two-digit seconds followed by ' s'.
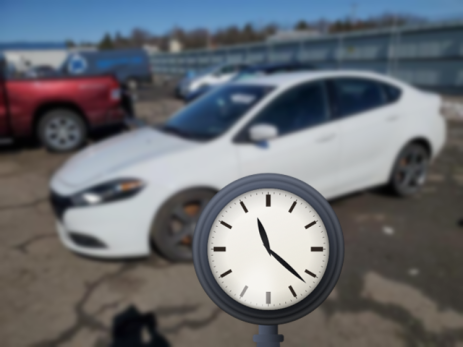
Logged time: 11 h 22 min
